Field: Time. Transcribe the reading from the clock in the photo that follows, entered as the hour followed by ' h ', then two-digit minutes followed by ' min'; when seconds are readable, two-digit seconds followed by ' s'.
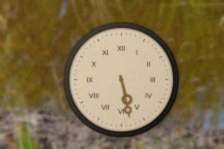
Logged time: 5 h 28 min
